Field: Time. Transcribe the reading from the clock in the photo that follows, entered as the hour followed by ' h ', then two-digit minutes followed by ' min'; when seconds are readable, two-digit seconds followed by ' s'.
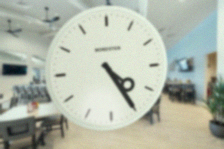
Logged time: 4 h 25 min
